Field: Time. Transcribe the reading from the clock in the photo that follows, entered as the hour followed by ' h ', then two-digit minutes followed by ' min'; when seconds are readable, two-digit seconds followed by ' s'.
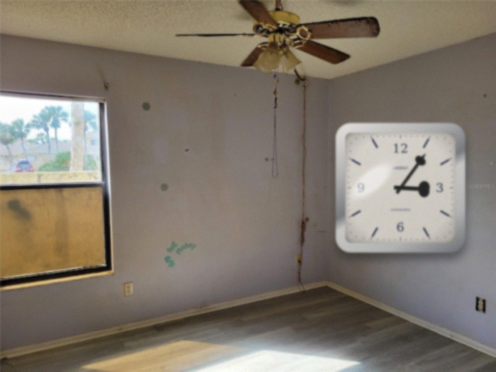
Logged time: 3 h 06 min
